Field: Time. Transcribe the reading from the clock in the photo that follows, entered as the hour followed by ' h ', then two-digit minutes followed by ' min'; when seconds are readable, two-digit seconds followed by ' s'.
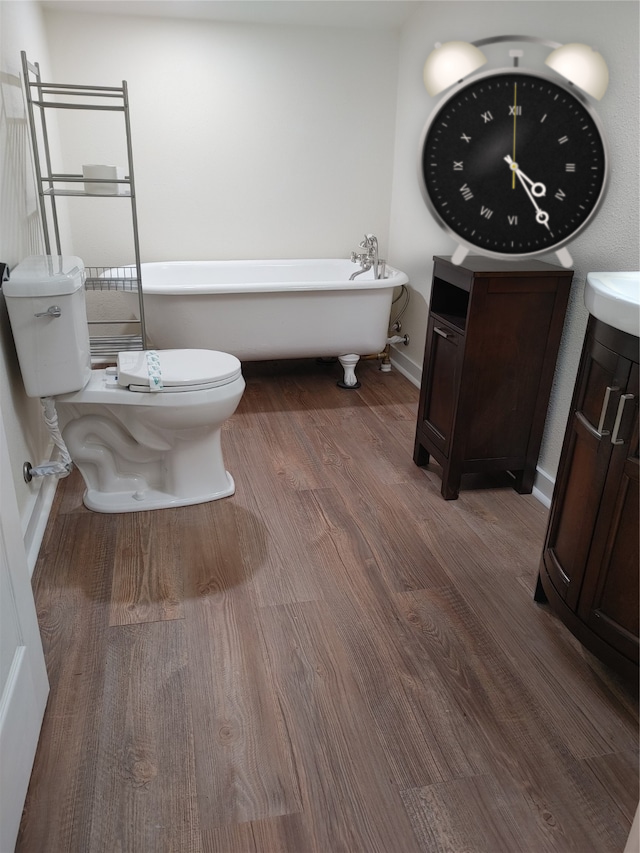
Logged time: 4 h 25 min 00 s
